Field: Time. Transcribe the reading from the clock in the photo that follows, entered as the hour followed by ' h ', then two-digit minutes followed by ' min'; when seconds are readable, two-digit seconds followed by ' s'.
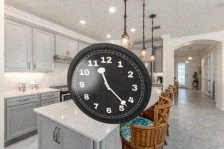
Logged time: 11 h 23 min
